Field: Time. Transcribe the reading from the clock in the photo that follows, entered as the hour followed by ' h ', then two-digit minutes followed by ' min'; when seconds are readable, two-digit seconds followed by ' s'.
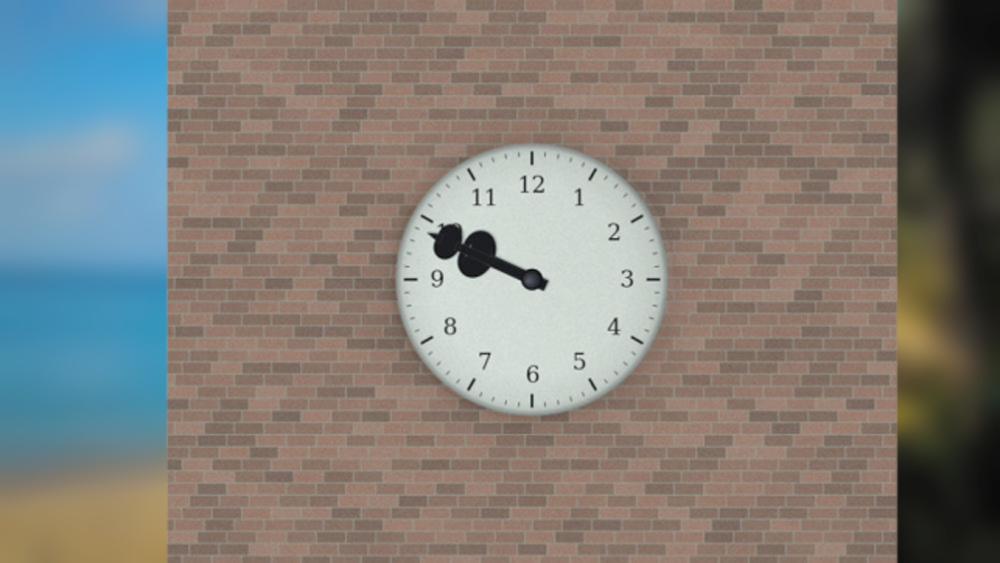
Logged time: 9 h 49 min
